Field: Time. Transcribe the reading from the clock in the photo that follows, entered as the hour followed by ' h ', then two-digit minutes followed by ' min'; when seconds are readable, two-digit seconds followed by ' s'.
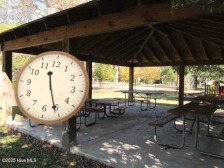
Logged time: 11 h 26 min
